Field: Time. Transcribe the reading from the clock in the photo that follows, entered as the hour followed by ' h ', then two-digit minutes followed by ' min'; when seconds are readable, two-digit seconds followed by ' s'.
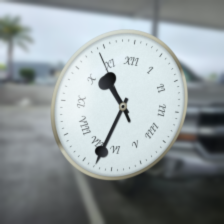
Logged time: 10 h 32 min 54 s
